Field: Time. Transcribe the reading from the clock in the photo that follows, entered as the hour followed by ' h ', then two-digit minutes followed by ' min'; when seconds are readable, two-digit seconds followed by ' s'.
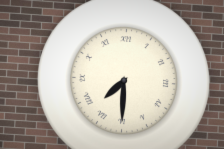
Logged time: 7 h 30 min
